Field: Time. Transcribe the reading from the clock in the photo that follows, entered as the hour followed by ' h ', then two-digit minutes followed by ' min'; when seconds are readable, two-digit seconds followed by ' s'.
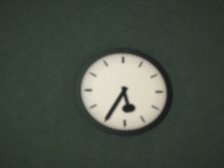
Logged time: 5 h 35 min
